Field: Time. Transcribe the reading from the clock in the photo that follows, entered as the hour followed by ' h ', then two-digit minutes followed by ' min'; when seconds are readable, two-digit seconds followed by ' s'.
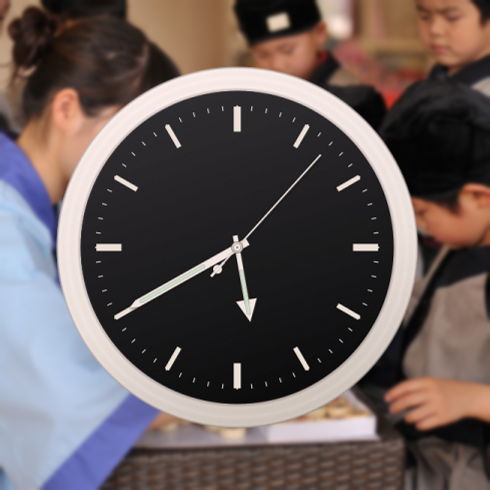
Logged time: 5 h 40 min 07 s
